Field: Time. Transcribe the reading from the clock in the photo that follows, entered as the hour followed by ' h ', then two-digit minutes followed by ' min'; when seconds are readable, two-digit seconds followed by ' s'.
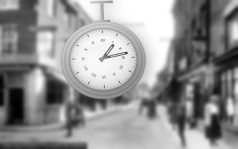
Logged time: 1 h 13 min
